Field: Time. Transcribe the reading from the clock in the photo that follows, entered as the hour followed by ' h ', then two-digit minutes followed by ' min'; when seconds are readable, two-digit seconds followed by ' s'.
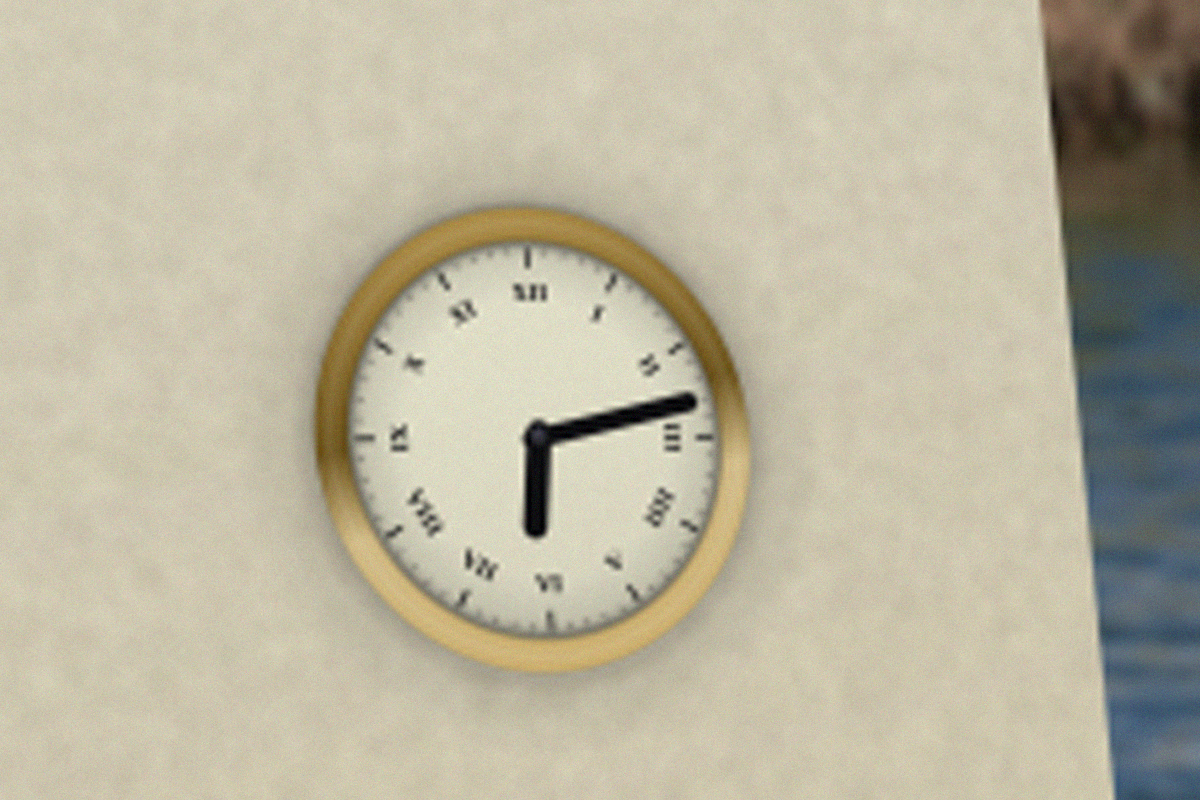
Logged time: 6 h 13 min
